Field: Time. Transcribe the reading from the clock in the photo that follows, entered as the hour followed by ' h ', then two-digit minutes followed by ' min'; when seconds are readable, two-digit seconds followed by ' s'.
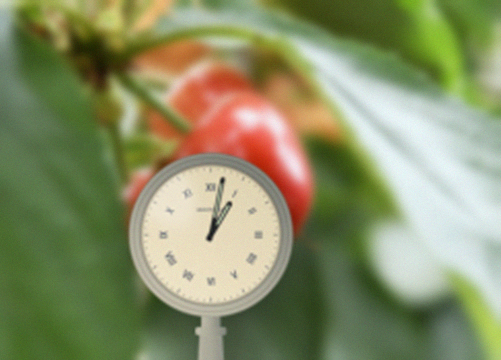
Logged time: 1 h 02 min
